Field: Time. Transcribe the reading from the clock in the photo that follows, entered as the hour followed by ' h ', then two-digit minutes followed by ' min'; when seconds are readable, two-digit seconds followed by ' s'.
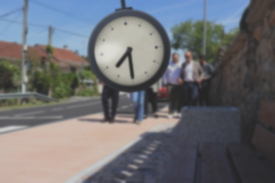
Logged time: 7 h 30 min
